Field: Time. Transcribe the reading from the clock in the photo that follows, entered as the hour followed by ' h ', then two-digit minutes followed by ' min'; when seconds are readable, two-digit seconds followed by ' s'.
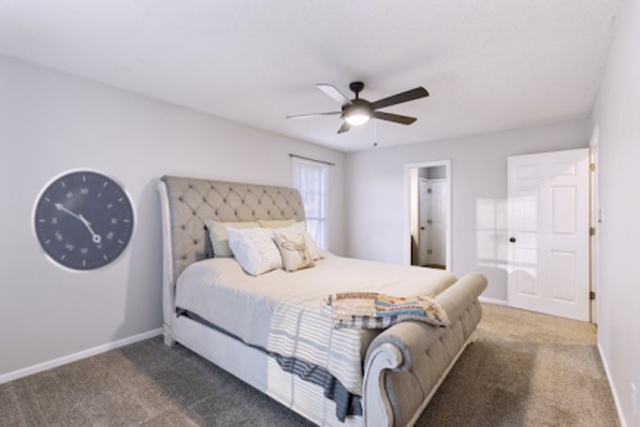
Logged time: 4 h 50 min
